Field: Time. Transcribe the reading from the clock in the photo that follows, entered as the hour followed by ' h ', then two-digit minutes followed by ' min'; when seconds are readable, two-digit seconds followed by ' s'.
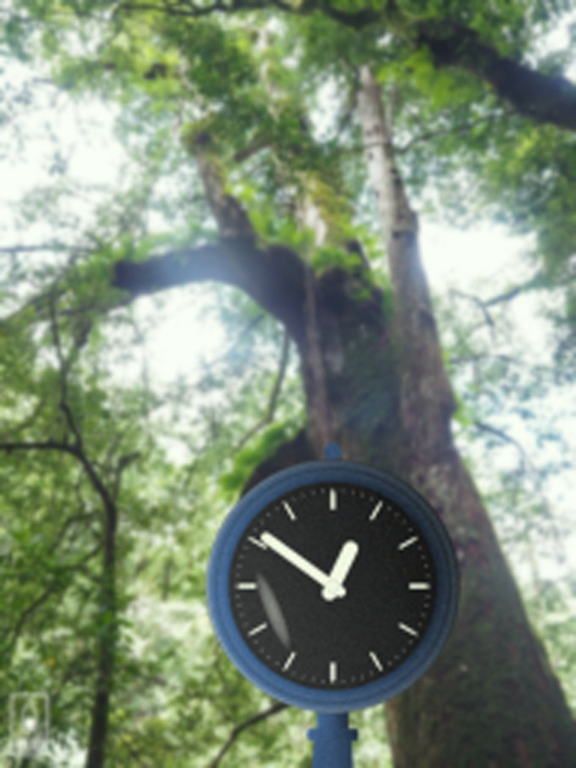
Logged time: 12 h 51 min
